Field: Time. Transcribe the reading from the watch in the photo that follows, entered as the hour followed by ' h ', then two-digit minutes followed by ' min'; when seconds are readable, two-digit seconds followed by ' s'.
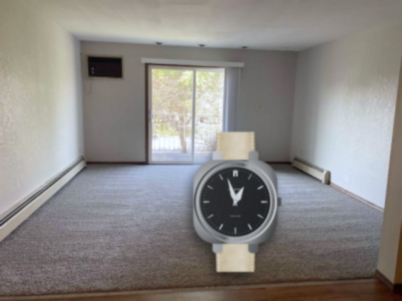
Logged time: 12 h 57 min
